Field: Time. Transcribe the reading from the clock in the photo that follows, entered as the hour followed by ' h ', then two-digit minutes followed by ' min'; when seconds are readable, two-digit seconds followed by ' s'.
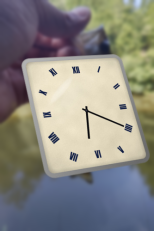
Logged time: 6 h 20 min
